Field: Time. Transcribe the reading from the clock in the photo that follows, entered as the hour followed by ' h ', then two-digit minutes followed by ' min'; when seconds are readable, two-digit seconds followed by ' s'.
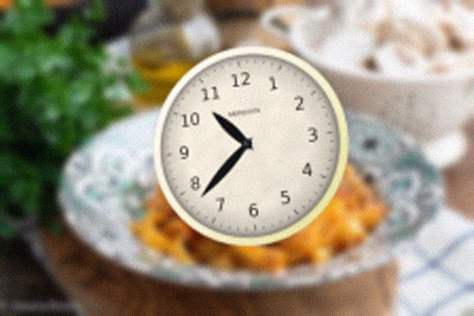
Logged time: 10 h 38 min
